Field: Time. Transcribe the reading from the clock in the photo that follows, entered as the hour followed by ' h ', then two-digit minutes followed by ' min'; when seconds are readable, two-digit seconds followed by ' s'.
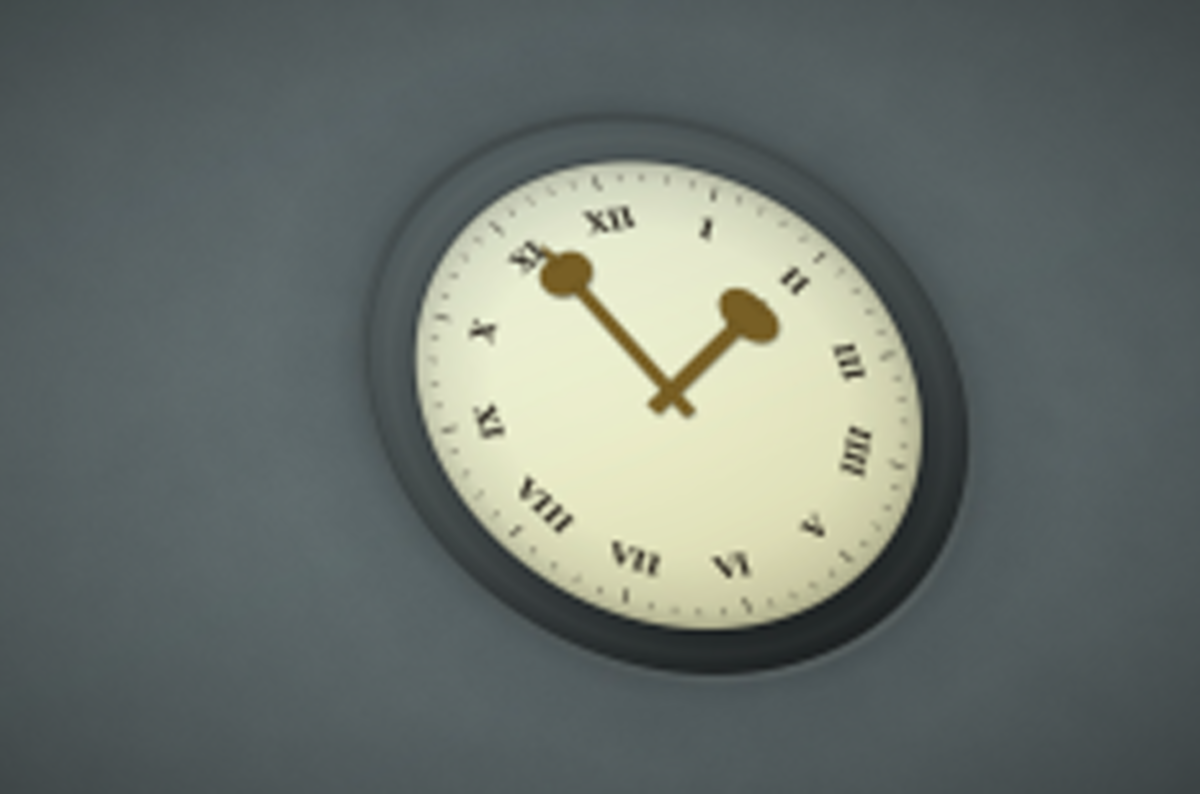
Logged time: 1 h 56 min
